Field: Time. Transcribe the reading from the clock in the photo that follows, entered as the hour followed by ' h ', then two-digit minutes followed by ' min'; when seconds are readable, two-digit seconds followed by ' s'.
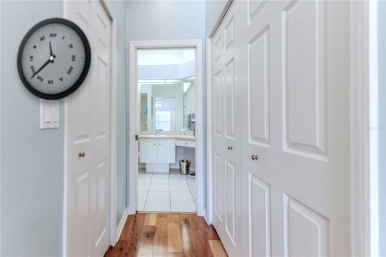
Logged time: 11 h 38 min
